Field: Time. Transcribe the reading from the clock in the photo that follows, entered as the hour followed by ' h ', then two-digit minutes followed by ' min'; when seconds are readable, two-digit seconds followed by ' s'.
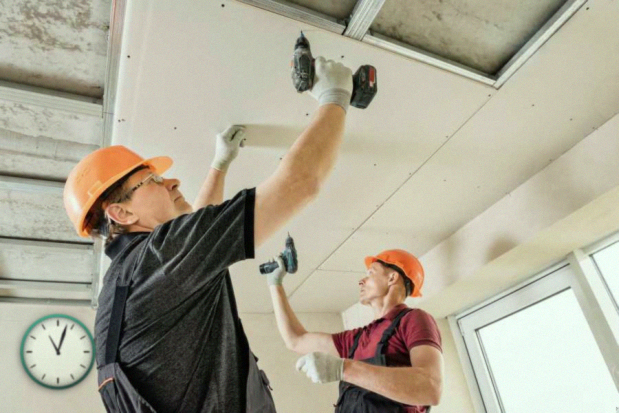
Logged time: 11 h 03 min
